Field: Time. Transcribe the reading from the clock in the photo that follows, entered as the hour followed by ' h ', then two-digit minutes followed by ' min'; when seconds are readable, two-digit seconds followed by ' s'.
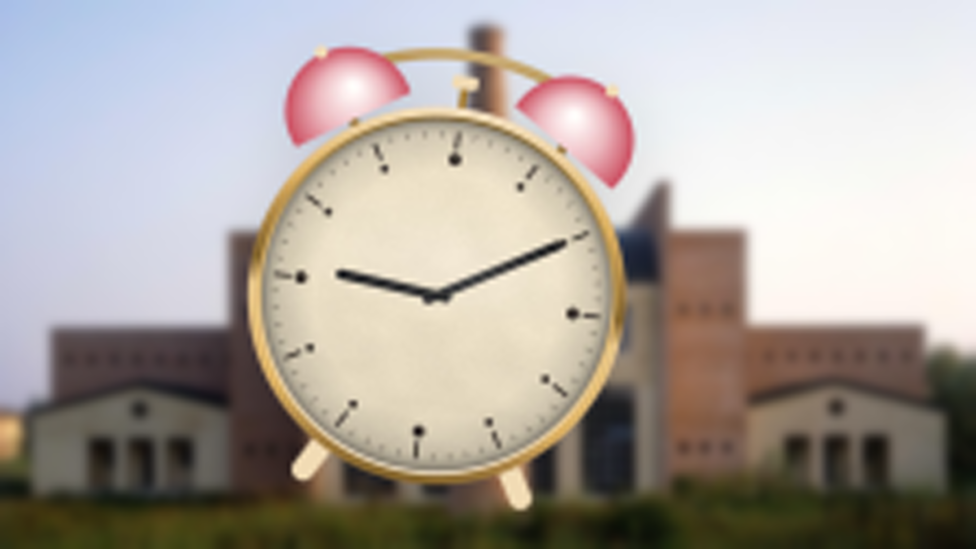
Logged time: 9 h 10 min
